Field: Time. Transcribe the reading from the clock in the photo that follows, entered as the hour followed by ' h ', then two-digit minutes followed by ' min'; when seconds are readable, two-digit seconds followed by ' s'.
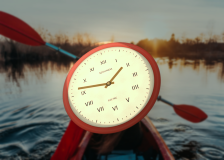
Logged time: 1 h 47 min
